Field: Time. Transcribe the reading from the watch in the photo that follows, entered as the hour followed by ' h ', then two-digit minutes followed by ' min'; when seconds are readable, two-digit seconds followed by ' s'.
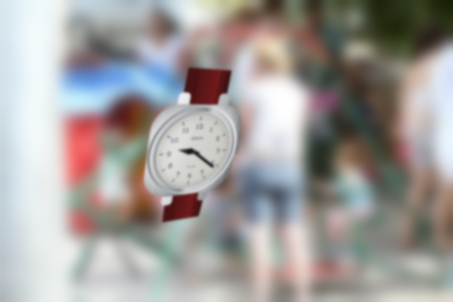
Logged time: 9 h 21 min
